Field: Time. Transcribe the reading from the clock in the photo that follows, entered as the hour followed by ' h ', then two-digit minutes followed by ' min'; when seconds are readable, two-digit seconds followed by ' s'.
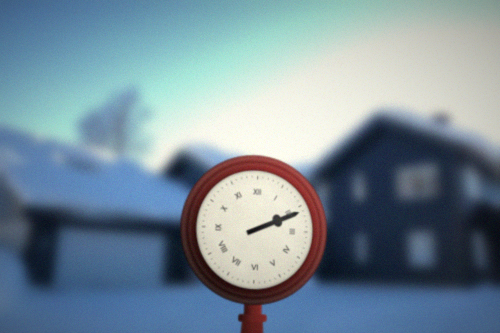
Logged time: 2 h 11 min
